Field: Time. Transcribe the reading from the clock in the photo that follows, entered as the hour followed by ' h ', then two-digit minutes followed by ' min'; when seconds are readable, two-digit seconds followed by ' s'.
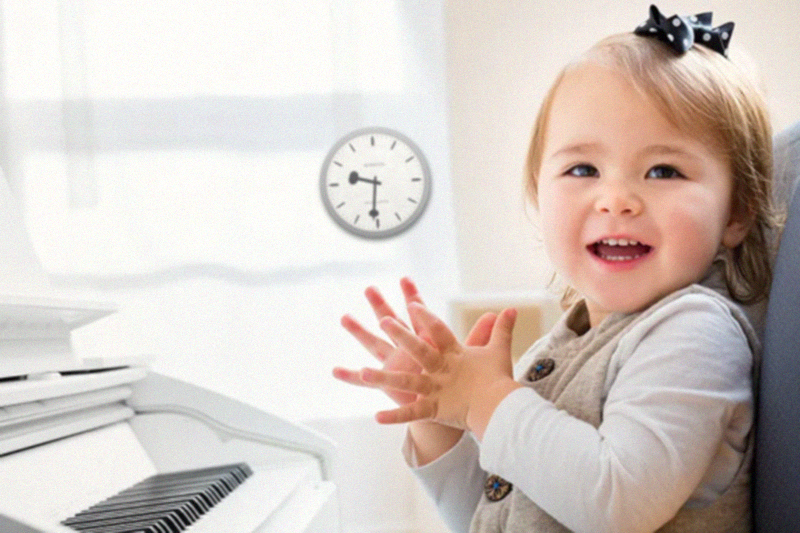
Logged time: 9 h 31 min
